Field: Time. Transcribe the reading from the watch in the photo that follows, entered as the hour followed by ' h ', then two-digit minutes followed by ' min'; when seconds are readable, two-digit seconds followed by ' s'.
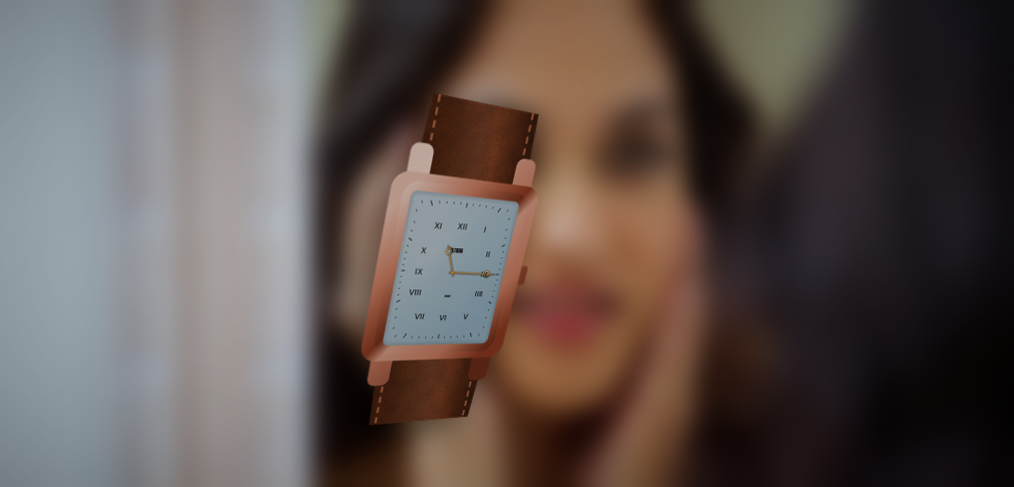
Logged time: 11 h 15 min
